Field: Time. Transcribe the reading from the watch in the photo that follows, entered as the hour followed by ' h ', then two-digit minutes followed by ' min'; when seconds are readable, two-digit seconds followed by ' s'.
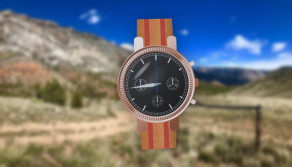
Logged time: 8 h 44 min
